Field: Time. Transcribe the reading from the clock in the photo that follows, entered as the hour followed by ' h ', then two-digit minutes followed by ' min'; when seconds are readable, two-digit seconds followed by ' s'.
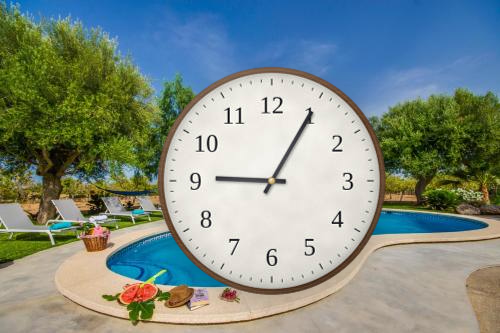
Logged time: 9 h 05 min
